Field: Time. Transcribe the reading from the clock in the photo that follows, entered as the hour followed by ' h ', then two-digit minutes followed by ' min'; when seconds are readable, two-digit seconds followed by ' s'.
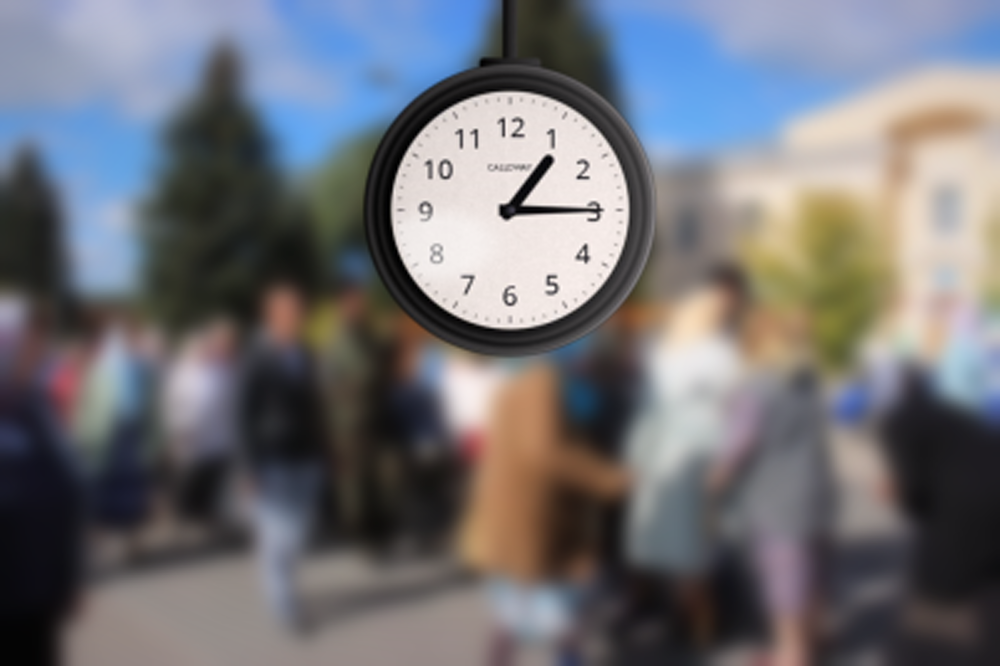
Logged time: 1 h 15 min
